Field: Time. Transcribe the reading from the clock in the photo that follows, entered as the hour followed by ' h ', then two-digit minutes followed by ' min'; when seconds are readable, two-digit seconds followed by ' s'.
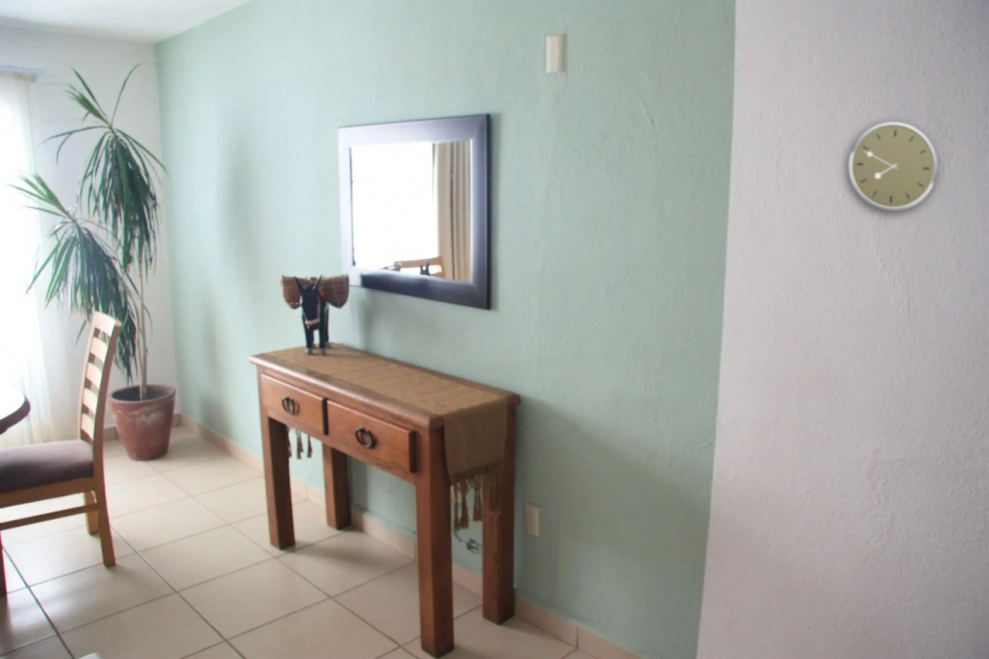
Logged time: 7 h 49 min
